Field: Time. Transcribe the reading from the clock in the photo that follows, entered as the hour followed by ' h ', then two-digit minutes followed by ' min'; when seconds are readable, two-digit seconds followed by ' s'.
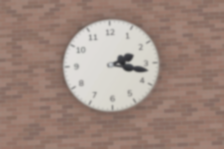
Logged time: 2 h 17 min
